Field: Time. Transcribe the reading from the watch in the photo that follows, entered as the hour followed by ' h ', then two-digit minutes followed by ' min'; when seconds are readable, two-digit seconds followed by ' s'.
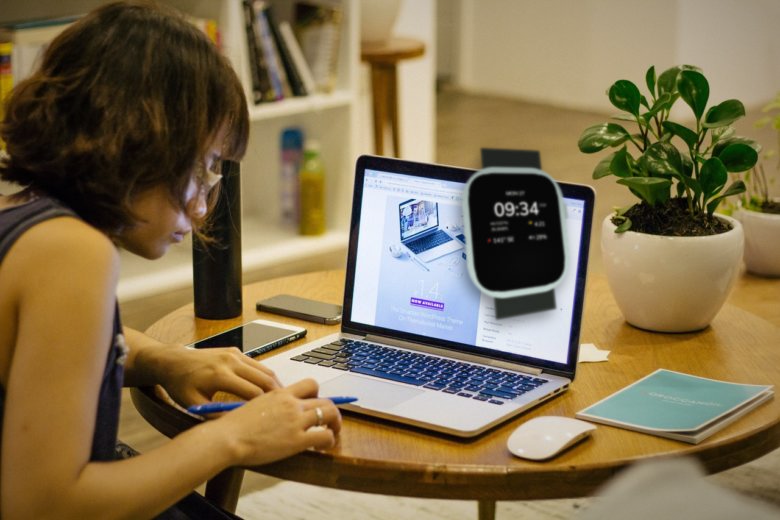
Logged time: 9 h 34 min
